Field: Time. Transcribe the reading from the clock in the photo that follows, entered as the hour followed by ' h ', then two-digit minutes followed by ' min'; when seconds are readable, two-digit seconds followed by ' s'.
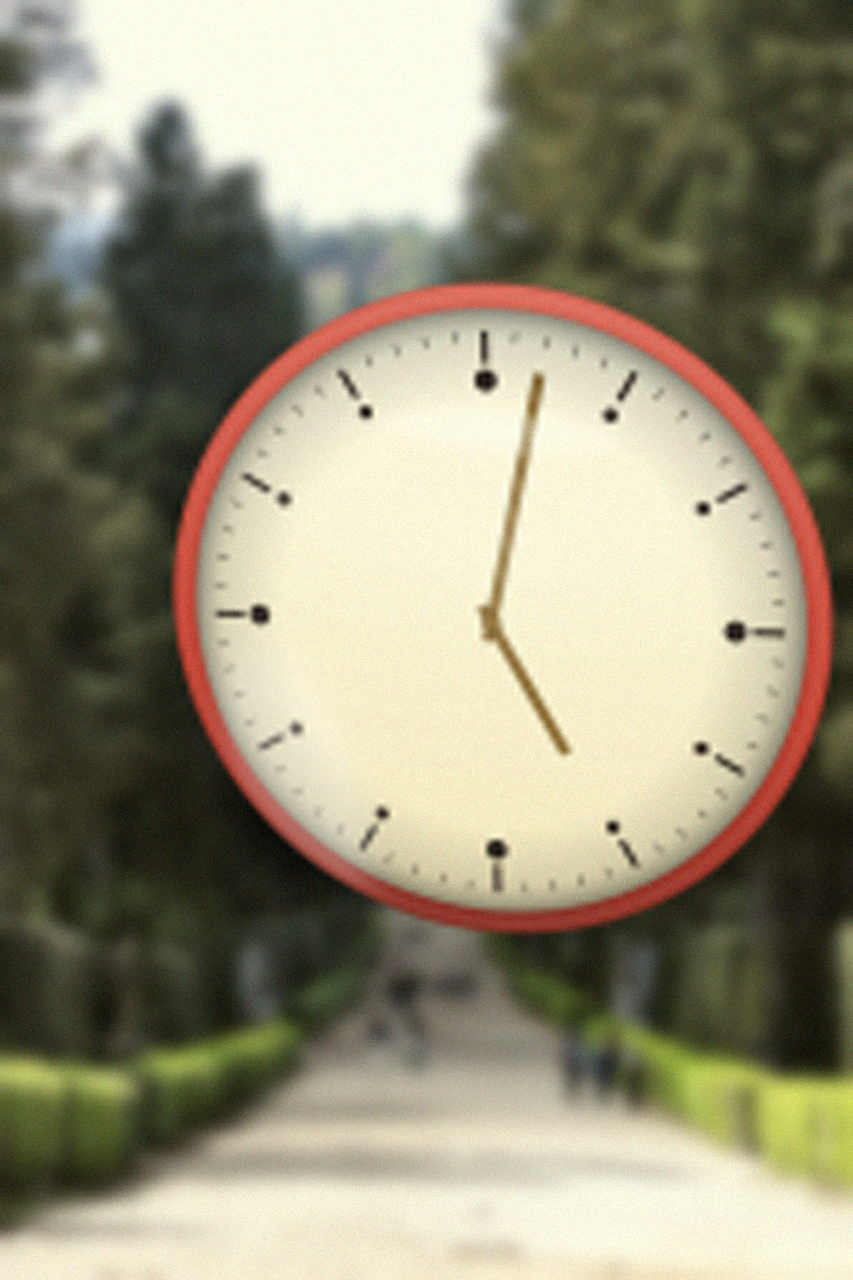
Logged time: 5 h 02 min
